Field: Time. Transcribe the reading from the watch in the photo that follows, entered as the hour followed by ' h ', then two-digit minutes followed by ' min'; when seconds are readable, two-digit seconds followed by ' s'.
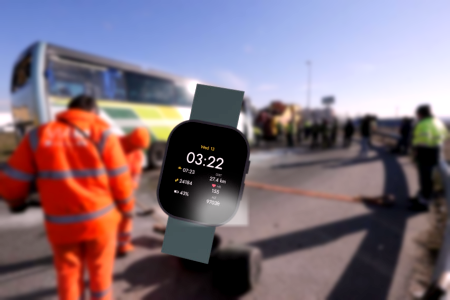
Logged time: 3 h 22 min
